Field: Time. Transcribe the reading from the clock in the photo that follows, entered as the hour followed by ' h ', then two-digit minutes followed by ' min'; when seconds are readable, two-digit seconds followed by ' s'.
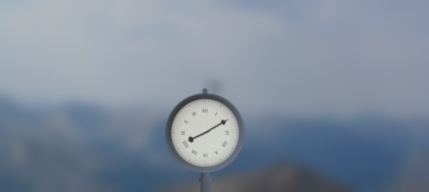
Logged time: 8 h 10 min
